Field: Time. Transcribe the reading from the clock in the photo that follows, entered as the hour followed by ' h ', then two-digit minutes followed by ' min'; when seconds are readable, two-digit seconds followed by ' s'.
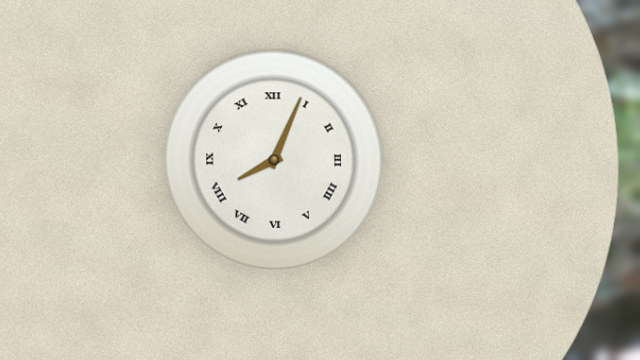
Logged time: 8 h 04 min
